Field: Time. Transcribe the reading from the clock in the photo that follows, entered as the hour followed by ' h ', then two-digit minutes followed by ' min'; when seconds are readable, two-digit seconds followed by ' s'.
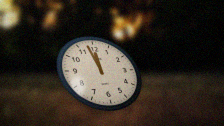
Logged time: 11 h 58 min
